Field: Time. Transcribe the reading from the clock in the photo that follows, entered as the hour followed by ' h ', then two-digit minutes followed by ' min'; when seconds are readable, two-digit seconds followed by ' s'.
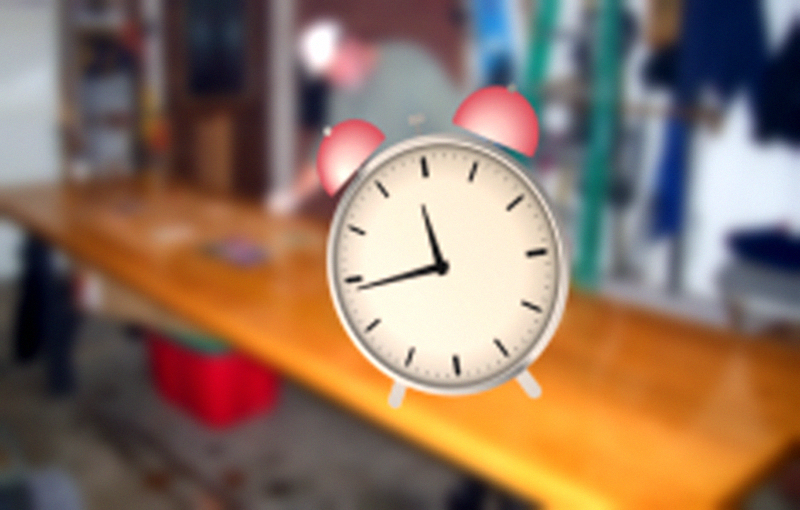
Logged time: 11 h 44 min
